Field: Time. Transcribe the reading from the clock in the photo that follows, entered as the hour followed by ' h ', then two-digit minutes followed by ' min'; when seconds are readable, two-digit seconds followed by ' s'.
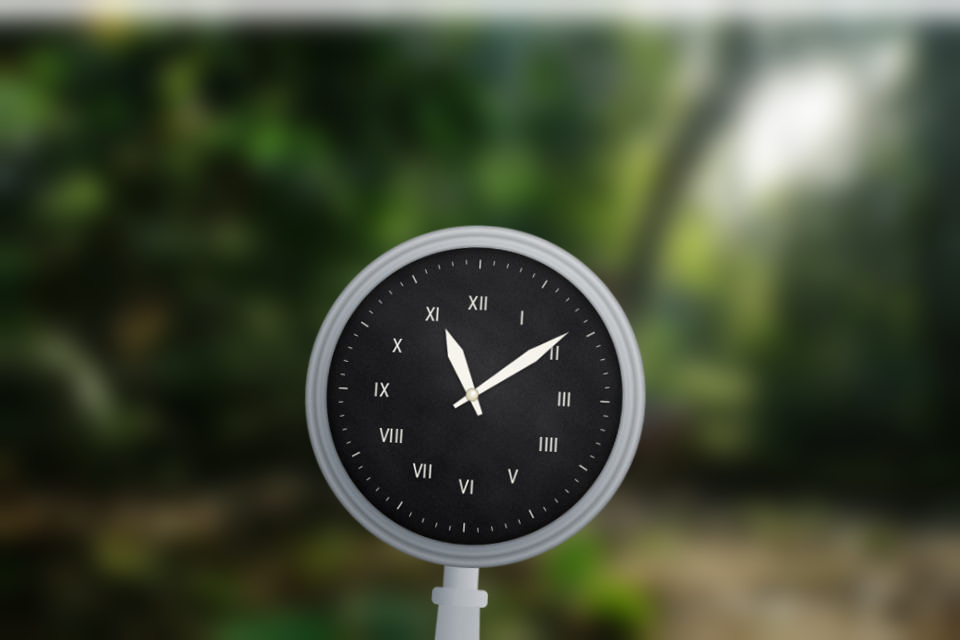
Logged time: 11 h 09 min
